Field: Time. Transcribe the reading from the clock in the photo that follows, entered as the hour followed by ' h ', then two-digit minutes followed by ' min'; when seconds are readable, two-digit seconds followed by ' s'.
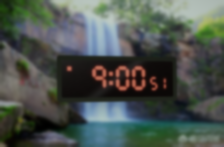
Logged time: 9 h 00 min 51 s
